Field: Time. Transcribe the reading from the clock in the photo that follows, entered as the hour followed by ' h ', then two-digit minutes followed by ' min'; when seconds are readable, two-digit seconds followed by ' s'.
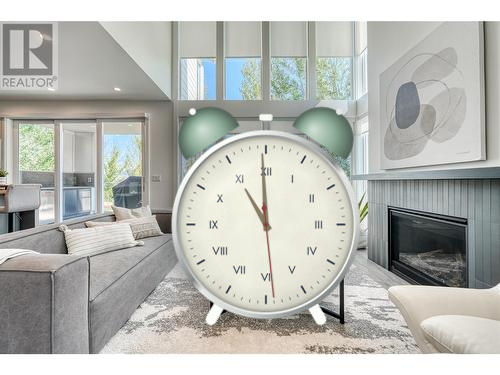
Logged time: 10 h 59 min 29 s
